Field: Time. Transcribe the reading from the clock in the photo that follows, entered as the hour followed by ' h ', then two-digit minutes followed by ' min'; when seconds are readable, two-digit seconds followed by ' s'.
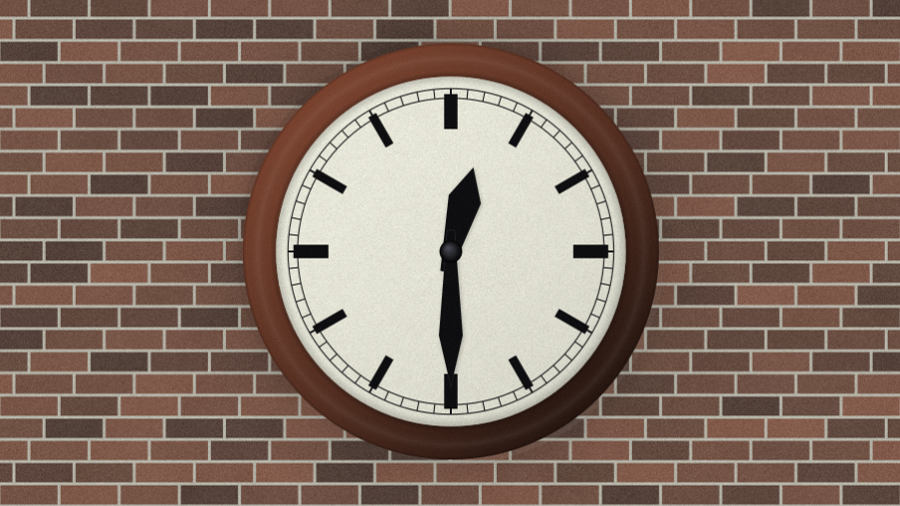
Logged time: 12 h 30 min
